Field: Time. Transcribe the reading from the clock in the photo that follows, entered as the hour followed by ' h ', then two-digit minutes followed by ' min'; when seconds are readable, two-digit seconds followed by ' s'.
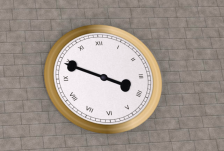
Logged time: 3 h 49 min
